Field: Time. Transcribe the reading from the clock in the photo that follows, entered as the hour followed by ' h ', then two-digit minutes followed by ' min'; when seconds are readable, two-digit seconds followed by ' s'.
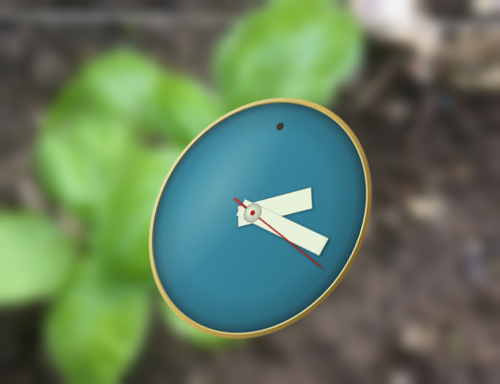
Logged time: 2 h 17 min 19 s
